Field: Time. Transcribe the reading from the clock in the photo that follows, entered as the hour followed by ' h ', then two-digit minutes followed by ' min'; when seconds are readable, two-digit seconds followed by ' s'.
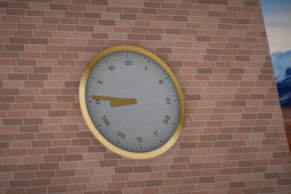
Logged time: 8 h 46 min
